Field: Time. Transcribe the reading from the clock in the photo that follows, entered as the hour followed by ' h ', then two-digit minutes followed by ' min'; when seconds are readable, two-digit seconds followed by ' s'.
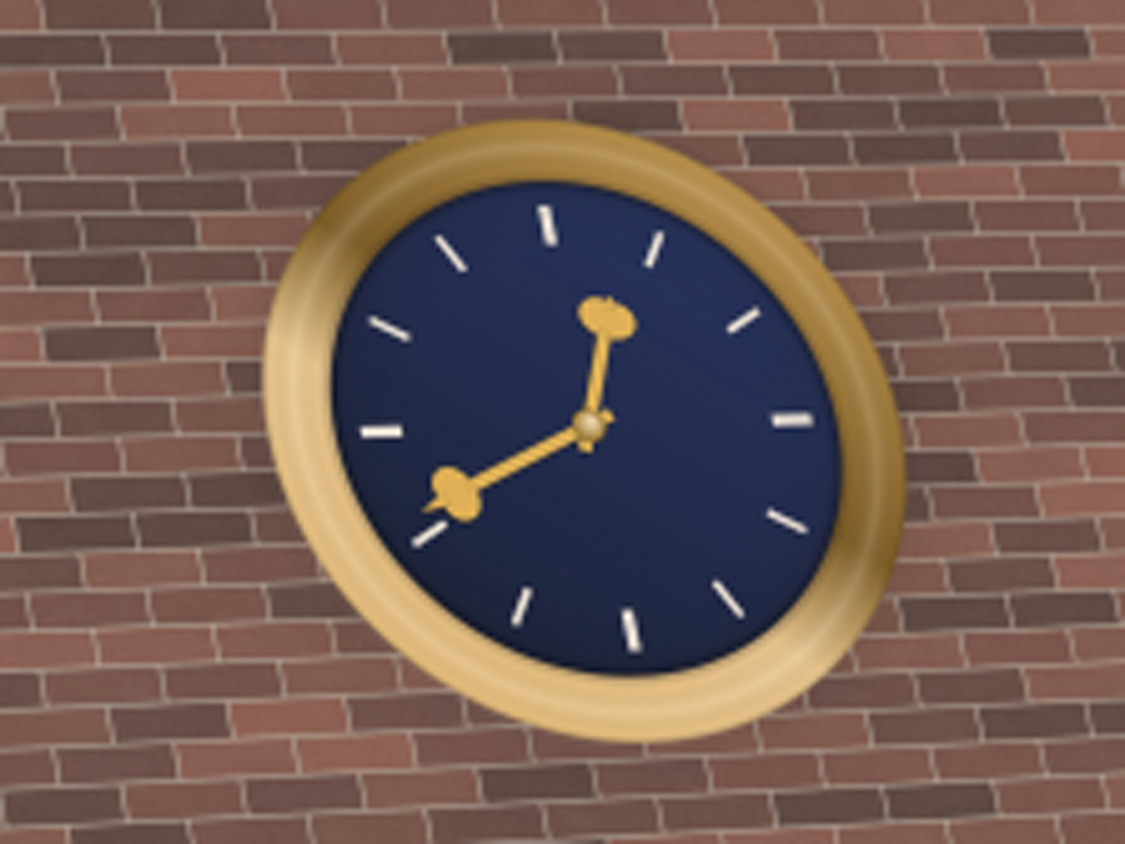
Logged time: 12 h 41 min
